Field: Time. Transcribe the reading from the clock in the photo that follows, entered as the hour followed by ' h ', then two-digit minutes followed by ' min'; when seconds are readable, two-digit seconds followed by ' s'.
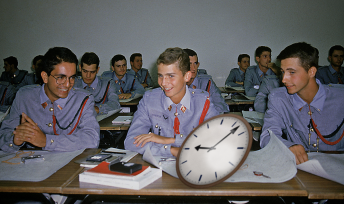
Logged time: 9 h 07 min
